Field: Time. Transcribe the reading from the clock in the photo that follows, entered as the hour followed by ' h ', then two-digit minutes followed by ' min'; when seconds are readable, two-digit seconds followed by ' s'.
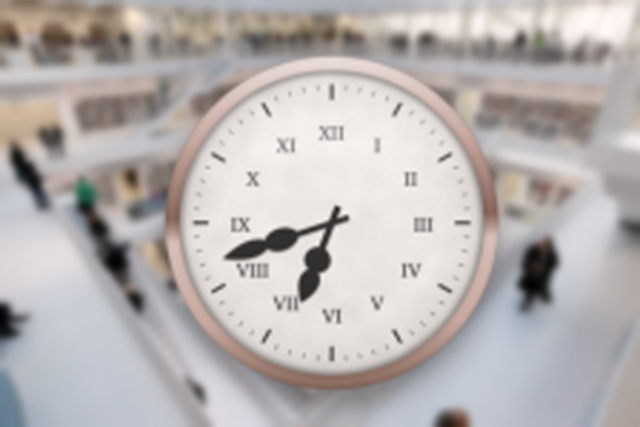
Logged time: 6 h 42 min
